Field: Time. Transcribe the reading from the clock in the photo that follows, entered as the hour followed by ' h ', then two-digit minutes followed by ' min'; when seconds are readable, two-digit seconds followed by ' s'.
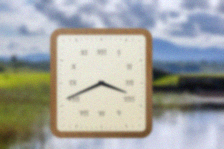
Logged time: 3 h 41 min
